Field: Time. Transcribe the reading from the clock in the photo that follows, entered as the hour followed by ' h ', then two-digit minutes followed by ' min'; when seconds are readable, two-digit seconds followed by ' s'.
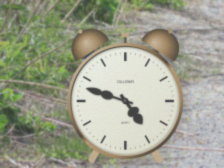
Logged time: 4 h 48 min
